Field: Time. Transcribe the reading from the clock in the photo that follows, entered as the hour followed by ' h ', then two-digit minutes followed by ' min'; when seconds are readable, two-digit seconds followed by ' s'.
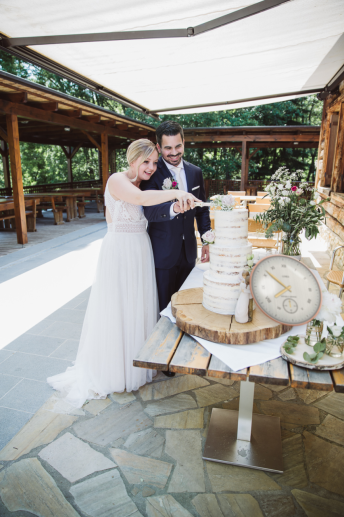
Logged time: 7 h 52 min
